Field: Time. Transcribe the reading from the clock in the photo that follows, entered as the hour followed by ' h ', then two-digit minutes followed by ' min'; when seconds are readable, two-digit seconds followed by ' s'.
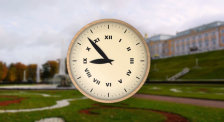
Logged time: 8 h 53 min
